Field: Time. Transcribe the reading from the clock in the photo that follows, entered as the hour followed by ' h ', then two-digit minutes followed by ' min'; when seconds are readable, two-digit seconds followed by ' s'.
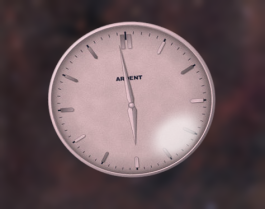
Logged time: 5 h 59 min
